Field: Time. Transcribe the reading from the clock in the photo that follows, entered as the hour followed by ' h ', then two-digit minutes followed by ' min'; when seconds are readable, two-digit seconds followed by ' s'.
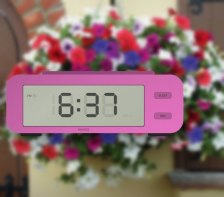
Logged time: 6 h 37 min
